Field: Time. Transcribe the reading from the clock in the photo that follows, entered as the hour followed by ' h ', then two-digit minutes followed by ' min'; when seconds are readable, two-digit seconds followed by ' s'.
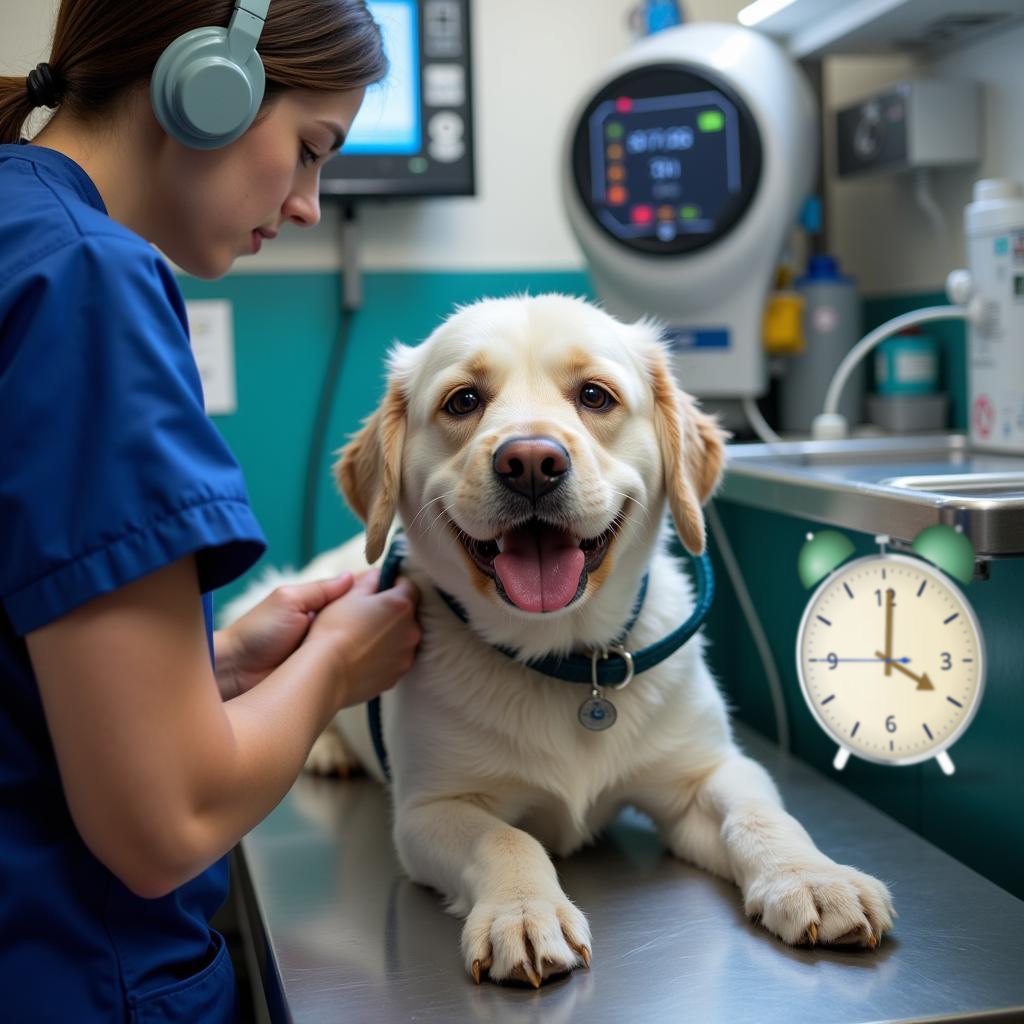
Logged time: 4 h 00 min 45 s
